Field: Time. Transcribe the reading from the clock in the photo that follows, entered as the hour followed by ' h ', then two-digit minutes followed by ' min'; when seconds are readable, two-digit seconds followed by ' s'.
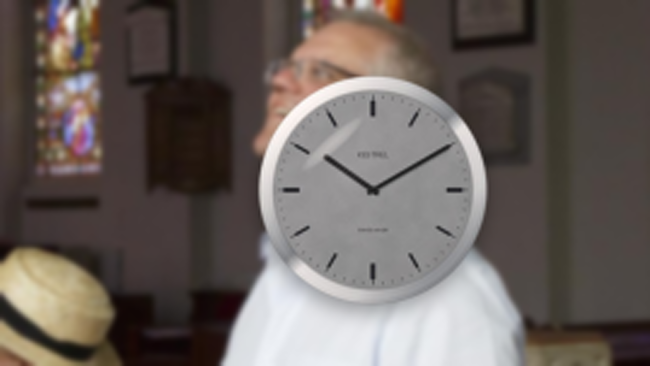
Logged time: 10 h 10 min
